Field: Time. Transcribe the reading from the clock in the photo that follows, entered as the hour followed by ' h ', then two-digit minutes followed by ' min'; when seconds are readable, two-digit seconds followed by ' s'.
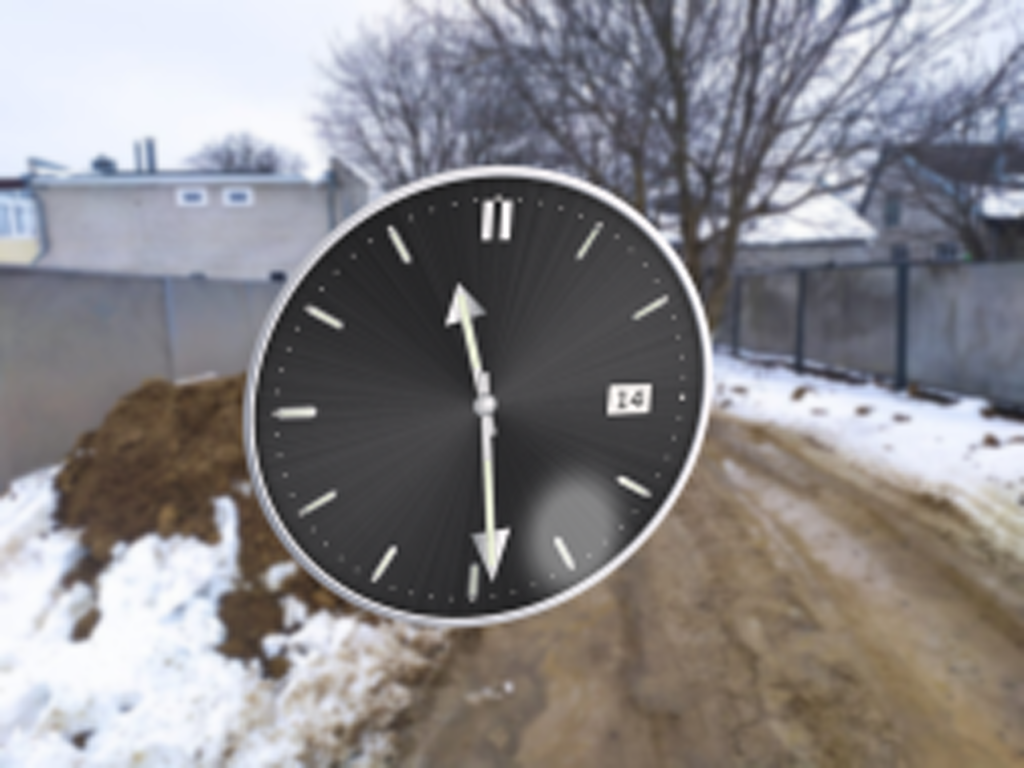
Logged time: 11 h 29 min
